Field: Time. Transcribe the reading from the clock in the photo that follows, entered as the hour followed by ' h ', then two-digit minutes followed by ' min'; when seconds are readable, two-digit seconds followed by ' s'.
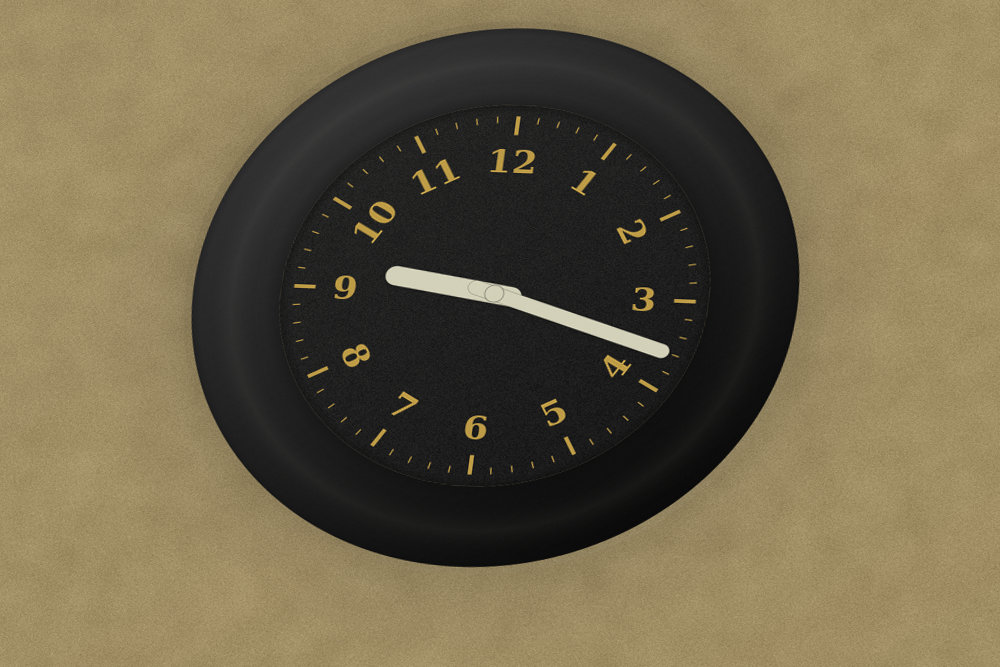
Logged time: 9 h 18 min
